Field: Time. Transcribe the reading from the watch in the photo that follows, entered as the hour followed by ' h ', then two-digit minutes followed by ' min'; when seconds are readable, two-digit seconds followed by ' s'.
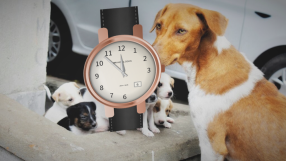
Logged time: 11 h 53 min
